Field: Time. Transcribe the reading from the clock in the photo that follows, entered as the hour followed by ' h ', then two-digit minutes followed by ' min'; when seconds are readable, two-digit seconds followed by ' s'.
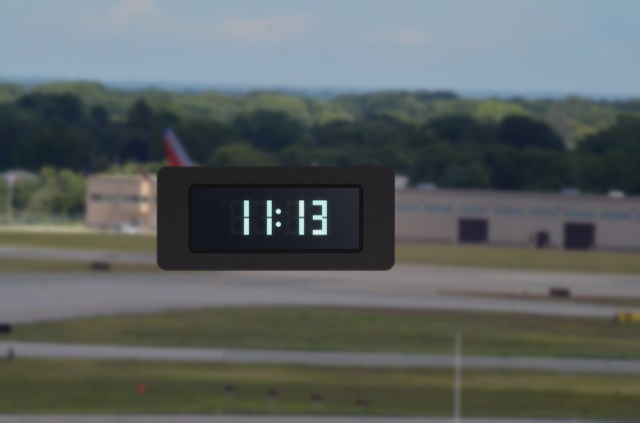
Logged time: 11 h 13 min
